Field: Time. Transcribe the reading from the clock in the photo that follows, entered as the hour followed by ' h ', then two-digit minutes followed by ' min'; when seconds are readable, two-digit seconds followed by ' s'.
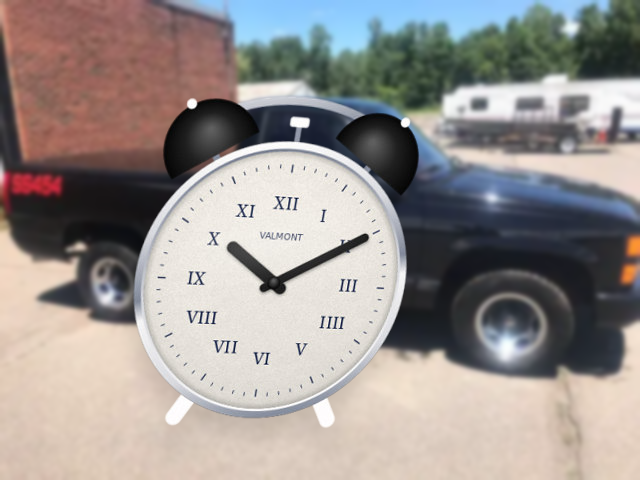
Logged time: 10 h 10 min
